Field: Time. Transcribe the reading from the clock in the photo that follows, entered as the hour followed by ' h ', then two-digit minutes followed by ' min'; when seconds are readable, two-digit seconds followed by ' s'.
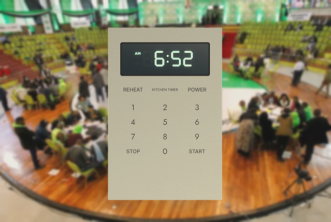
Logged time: 6 h 52 min
